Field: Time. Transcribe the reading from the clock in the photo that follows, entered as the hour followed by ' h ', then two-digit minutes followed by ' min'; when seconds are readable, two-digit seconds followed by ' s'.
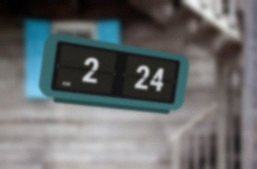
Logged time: 2 h 24 min
